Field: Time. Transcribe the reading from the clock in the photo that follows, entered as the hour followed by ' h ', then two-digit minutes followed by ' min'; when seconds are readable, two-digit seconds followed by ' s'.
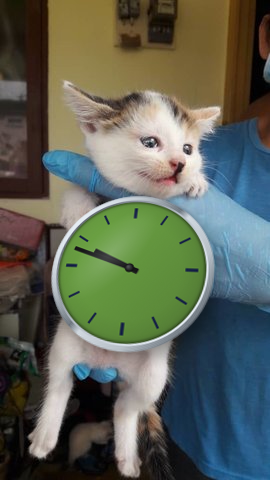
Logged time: 9 h 48 min
